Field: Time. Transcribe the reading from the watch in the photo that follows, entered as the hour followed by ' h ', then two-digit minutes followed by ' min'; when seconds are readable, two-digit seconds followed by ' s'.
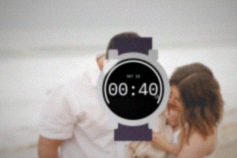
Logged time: 0 h 40 min
